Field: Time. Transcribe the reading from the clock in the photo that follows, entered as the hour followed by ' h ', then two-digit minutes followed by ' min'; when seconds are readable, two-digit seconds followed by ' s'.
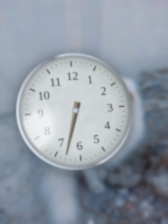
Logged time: 6 h 33 min
